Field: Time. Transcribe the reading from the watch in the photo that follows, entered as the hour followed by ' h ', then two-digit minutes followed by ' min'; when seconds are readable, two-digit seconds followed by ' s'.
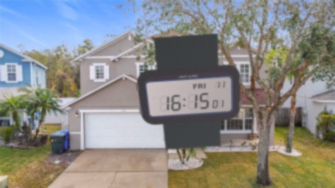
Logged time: 16 h 15 min
